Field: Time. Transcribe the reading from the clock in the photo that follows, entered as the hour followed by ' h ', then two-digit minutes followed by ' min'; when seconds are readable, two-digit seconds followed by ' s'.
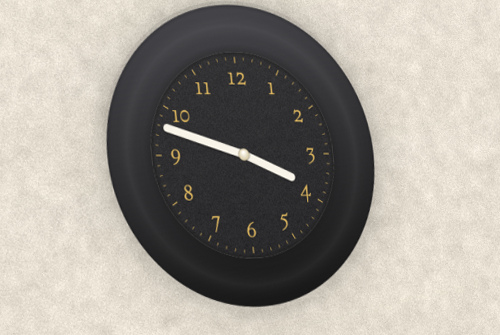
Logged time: 3 h 48 min
